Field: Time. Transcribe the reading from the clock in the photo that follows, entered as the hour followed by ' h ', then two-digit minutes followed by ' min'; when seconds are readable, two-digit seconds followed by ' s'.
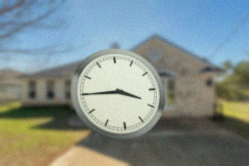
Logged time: 3 h 45 min
